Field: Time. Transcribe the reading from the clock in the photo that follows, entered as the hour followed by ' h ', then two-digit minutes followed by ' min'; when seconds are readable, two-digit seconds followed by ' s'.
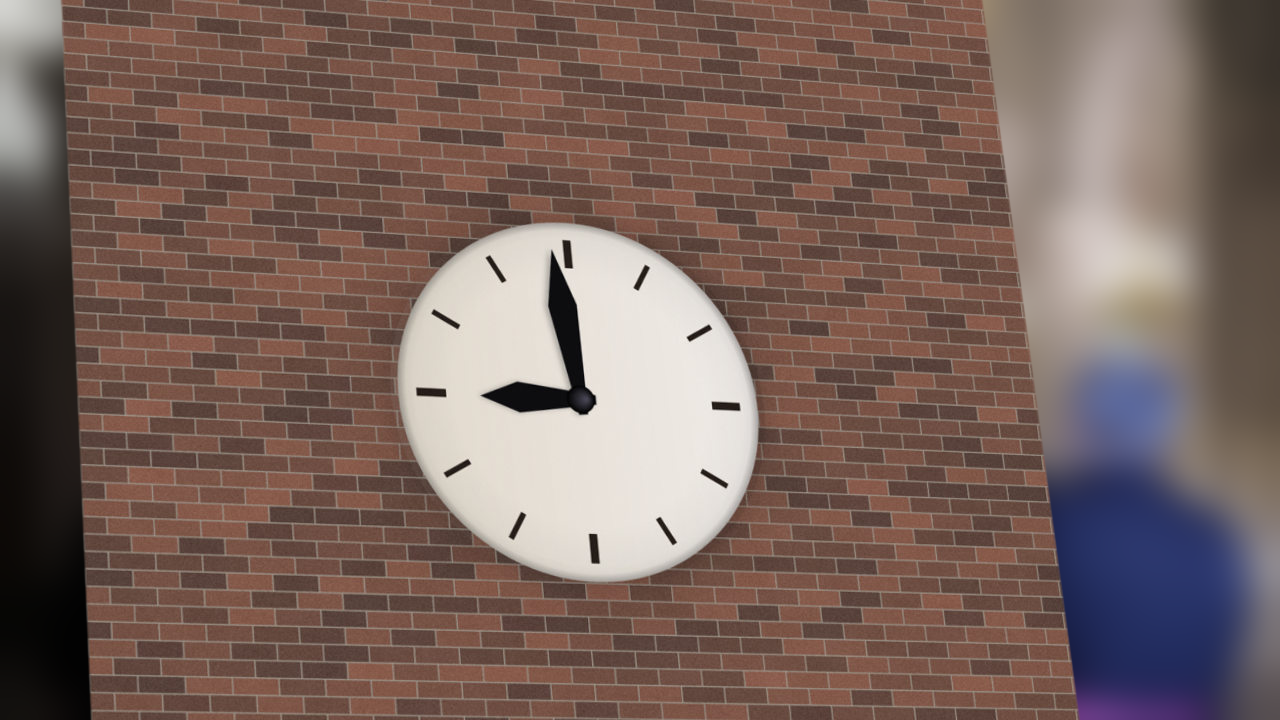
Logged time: 8 h 59 min
